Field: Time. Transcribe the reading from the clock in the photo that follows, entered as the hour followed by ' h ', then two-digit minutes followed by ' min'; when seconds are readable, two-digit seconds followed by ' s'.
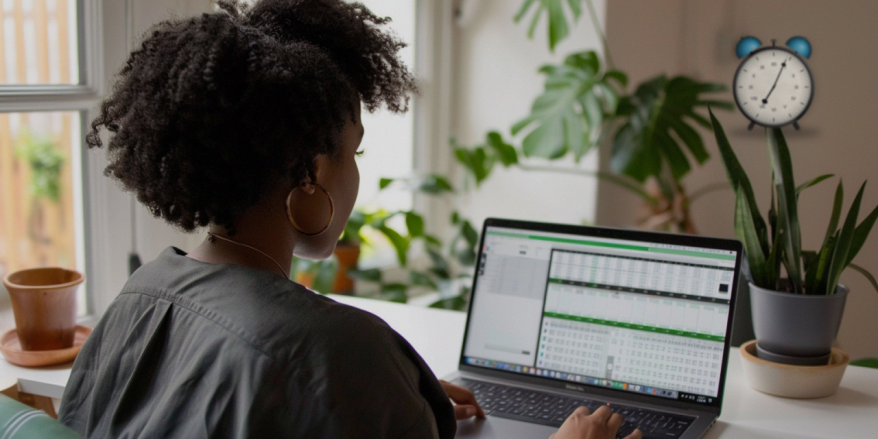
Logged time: 7 h 04 min
